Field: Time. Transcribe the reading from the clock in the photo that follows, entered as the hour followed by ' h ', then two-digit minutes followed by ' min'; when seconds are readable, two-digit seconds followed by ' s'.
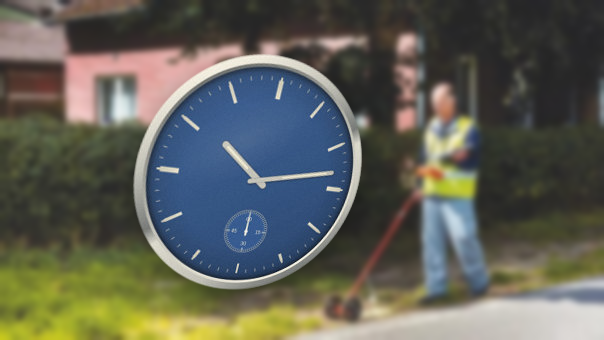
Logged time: 10 h 13 min
